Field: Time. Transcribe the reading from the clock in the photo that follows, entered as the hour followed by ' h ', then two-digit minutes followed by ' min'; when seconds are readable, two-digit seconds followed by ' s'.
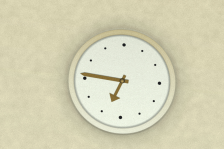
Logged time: 6 h 46 min
